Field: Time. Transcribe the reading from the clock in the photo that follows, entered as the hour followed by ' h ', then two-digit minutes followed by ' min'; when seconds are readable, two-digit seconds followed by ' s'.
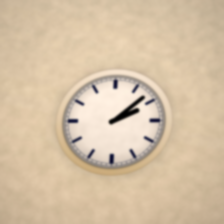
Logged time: 2 h 08 min
